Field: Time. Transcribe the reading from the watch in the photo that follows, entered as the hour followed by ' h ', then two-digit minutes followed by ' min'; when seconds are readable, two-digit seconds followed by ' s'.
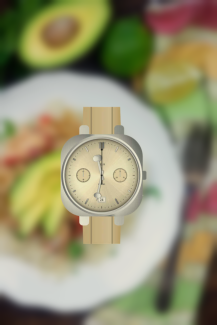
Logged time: 11 h 32 min
